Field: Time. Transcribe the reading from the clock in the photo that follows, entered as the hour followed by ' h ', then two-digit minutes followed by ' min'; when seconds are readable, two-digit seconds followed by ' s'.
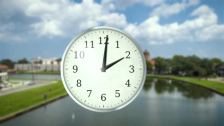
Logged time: 2 h 01 min
